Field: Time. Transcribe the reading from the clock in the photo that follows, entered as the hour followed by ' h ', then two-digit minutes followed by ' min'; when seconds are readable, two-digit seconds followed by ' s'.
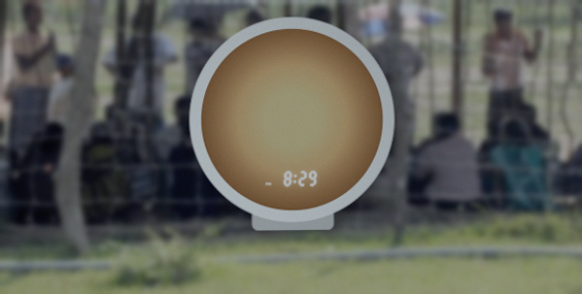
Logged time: 8 h 29 min
